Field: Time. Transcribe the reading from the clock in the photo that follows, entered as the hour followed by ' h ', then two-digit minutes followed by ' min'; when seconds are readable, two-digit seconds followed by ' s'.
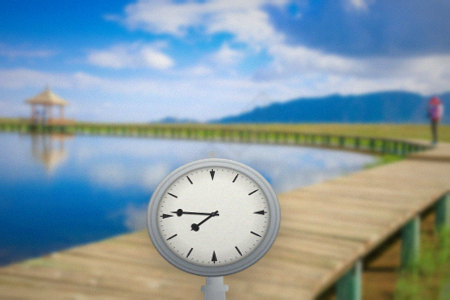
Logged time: 7 h 46 min
